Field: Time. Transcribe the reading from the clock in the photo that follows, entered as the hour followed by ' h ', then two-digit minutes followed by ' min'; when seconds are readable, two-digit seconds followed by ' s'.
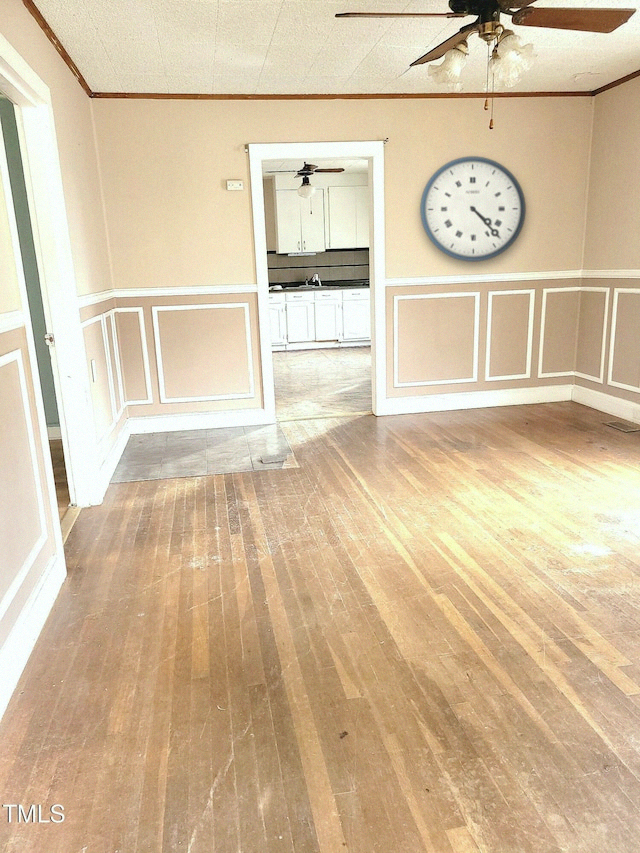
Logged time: 4 h 23 min
